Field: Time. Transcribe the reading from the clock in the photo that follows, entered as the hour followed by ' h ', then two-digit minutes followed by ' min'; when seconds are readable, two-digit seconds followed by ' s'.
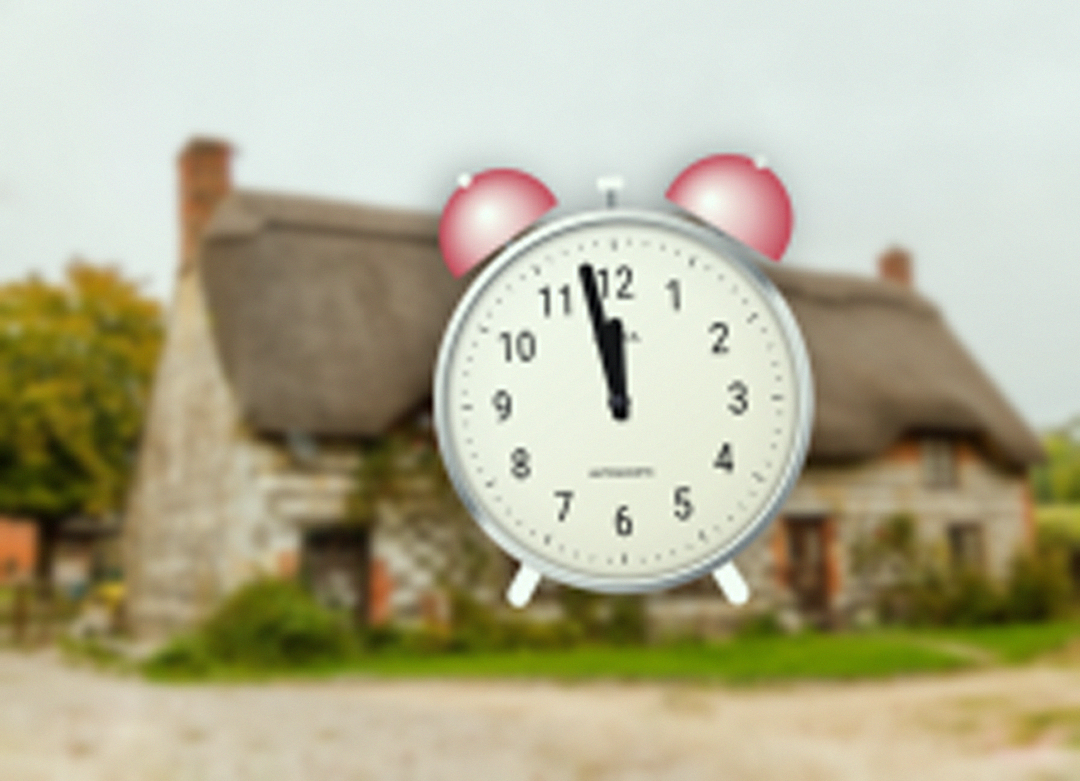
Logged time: 11 h 58 min
